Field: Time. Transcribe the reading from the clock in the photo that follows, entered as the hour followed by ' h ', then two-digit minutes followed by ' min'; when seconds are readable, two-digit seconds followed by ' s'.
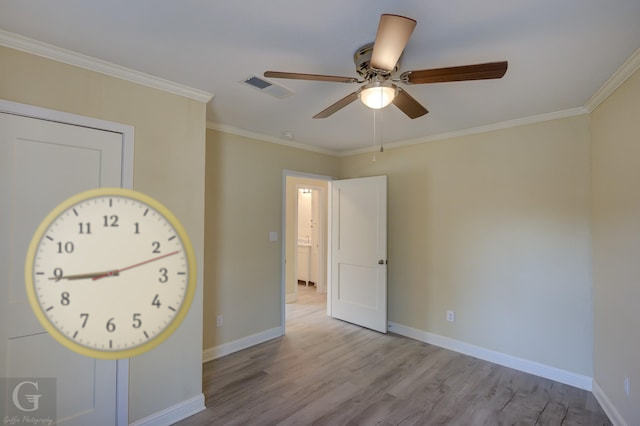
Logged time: 8 h 44 min 12 s
